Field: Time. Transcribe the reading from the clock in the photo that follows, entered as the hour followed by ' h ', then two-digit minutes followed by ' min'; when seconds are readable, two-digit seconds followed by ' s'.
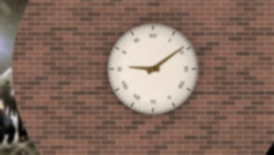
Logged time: 9 h 09 min
